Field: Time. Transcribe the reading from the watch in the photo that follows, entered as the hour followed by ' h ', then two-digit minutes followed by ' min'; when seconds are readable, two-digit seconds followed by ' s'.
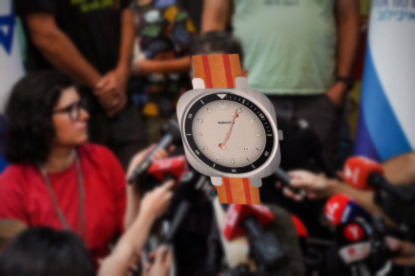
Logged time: 7 h 04 min
